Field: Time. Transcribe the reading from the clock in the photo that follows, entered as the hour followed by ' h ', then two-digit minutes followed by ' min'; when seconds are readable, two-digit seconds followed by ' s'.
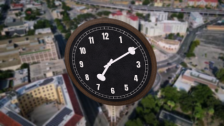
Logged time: 7 h 10 min
